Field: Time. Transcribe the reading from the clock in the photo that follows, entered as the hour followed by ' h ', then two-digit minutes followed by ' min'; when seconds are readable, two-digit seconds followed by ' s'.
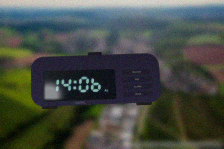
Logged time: 14 h 06 min
